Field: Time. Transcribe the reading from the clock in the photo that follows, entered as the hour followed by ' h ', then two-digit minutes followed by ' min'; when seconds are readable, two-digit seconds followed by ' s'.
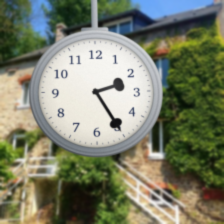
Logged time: 2 h 25 min
